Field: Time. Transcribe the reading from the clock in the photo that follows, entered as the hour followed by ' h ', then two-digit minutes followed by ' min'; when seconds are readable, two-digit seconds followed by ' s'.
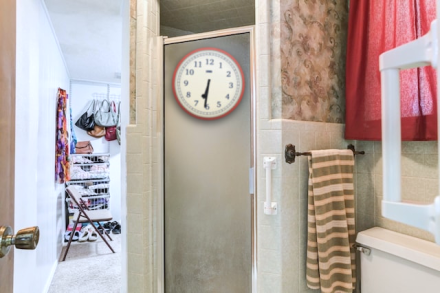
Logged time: 6 h 31 min
